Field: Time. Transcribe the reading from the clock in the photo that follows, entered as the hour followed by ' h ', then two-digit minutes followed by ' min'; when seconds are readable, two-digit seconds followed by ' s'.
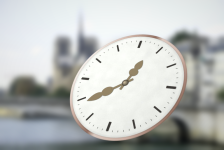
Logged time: 12 h 39 min
